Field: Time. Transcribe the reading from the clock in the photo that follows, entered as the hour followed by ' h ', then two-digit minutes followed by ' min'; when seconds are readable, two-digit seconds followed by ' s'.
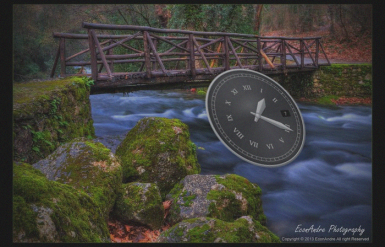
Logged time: 1 h 20 min
